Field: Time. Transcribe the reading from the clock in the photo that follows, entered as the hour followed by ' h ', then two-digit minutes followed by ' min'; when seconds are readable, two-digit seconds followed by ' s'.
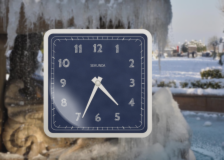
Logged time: 4 h 34 min
